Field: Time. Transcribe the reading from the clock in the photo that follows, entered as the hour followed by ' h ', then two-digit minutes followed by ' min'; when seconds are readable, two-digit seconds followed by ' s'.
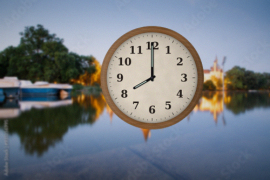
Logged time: 8 h 00 min
